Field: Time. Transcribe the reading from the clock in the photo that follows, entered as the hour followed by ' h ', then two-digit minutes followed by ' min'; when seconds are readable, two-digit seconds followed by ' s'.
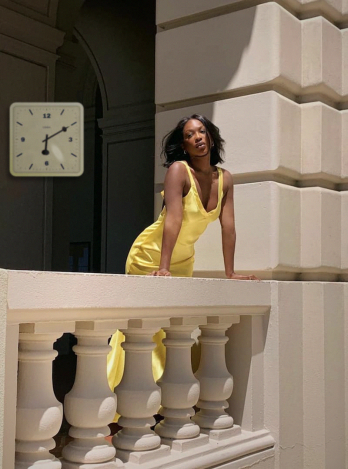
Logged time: 6 h 10 min
